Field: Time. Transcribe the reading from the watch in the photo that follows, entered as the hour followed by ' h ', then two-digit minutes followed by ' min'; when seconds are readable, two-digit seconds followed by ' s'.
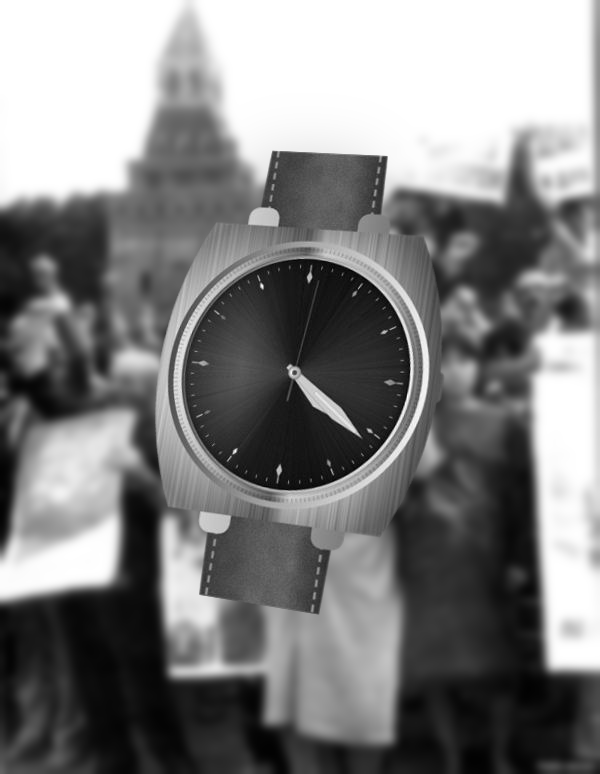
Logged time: 4 h 21 min 01 s
